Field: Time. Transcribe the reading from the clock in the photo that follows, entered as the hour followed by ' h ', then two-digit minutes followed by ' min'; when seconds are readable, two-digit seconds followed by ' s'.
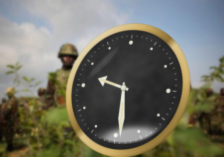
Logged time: 9 h 29 min
